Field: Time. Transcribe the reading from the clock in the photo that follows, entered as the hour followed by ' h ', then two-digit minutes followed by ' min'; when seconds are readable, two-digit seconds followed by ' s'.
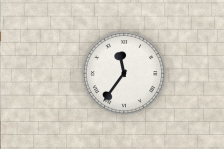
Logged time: 11 h 36 min
